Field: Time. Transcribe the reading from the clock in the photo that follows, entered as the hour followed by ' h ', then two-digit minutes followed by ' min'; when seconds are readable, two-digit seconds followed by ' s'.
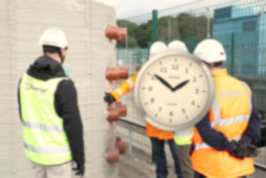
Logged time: 1 h 51 min
